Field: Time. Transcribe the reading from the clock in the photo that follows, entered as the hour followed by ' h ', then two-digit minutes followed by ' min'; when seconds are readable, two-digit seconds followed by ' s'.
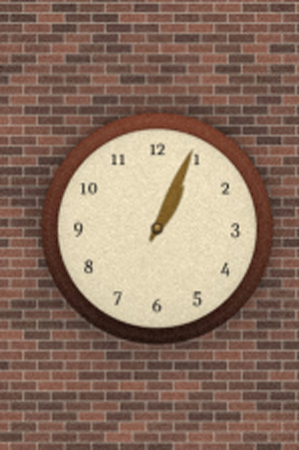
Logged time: 1 h 04 min
